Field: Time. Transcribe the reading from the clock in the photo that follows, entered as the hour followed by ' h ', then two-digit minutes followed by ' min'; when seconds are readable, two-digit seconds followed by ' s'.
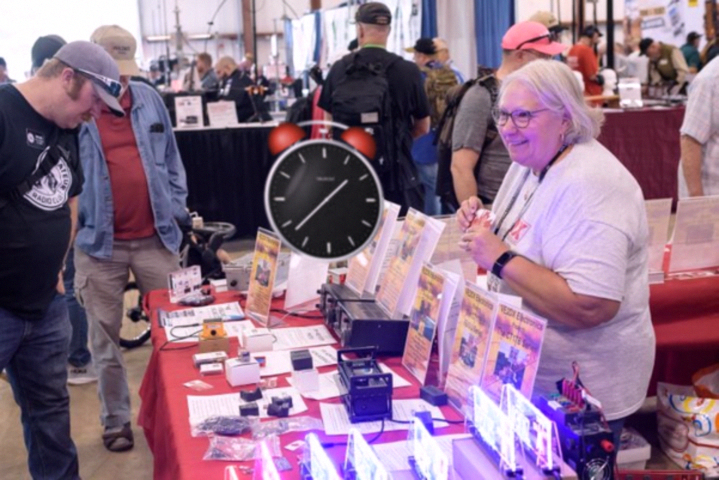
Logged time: 1 h 38 min
